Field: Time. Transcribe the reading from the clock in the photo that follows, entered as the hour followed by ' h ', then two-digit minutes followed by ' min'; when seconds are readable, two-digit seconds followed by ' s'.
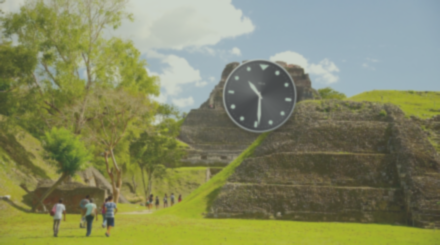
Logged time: 10 h 29 min
